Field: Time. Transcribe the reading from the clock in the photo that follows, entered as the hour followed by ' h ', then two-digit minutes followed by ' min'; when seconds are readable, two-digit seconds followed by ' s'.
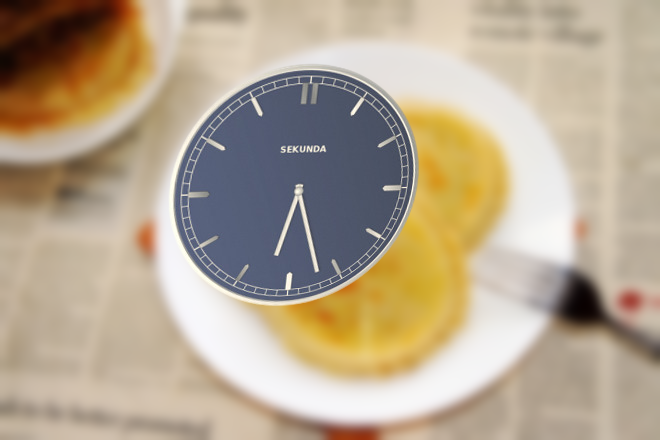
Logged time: 6 h 27 min
